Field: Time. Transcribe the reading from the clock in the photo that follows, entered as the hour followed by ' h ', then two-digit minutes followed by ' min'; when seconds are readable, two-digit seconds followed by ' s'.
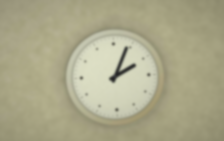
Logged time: 2 h 04 min
